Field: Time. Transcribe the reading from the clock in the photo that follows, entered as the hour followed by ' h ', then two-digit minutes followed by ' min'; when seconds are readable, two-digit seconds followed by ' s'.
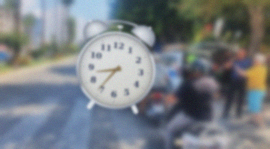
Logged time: 8 h 36 min
